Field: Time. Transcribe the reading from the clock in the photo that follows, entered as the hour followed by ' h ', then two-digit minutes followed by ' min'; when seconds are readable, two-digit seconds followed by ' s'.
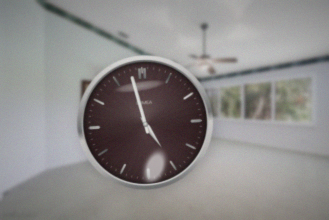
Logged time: 4 h 58 min
